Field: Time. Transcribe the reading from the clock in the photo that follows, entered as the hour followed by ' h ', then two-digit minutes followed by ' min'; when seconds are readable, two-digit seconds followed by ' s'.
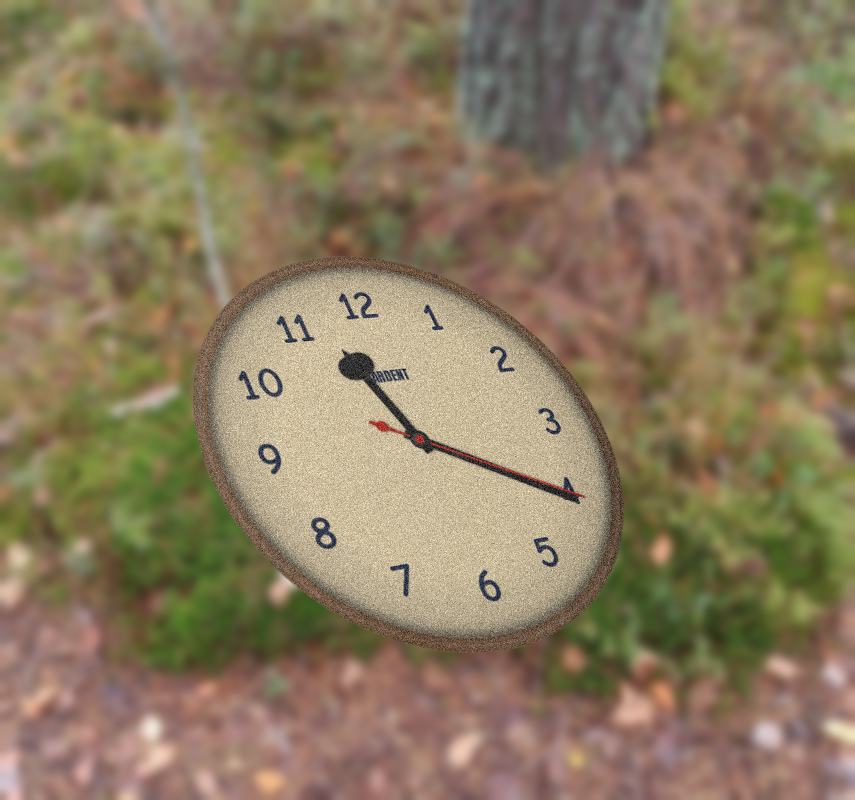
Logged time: 11 h 20 min 20 s
